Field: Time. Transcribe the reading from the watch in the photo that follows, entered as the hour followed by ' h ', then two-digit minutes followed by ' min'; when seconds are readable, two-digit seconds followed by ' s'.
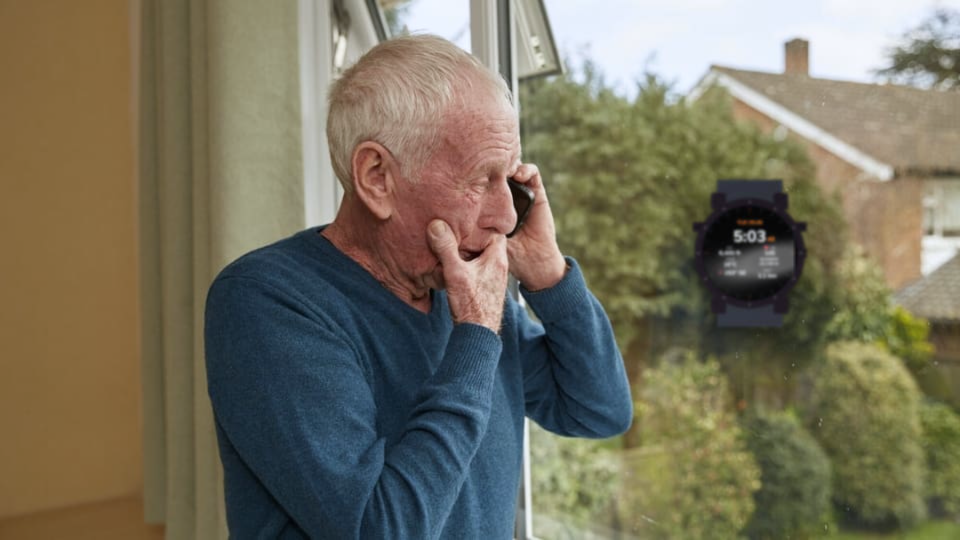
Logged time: 5 h 03 min
